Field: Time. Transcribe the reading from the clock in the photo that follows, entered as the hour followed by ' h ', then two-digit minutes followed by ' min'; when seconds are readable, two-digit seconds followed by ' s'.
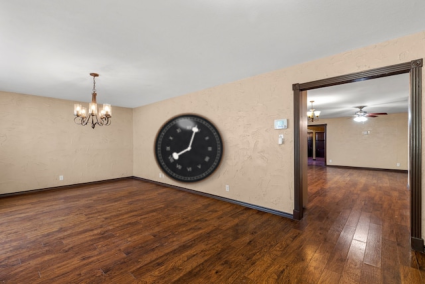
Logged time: 8 h 03 min
